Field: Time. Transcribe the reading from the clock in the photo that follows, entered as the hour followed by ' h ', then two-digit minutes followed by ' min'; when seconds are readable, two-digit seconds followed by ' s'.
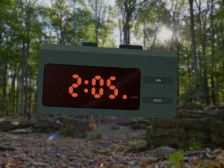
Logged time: 2 h 05 min
